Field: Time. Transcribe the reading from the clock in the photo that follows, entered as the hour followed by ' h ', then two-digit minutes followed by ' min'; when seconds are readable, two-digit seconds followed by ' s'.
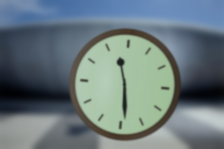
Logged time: 11 h 29 min
